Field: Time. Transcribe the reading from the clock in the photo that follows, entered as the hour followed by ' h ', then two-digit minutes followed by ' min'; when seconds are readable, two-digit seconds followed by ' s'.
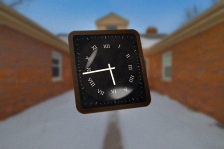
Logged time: 5 h 44 min
